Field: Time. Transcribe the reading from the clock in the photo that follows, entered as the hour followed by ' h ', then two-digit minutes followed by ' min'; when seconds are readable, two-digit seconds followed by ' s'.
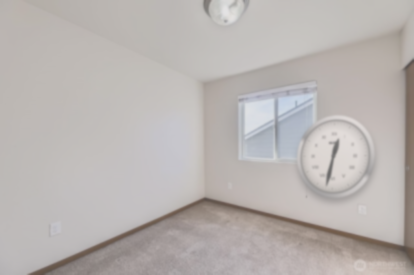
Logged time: 12 h 32 min
